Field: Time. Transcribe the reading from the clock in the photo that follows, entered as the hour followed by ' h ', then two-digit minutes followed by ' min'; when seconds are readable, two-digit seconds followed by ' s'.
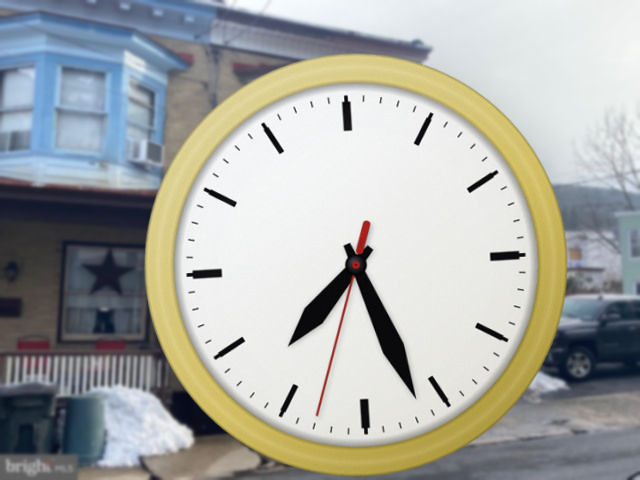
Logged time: 7 h 26 min 33 s
